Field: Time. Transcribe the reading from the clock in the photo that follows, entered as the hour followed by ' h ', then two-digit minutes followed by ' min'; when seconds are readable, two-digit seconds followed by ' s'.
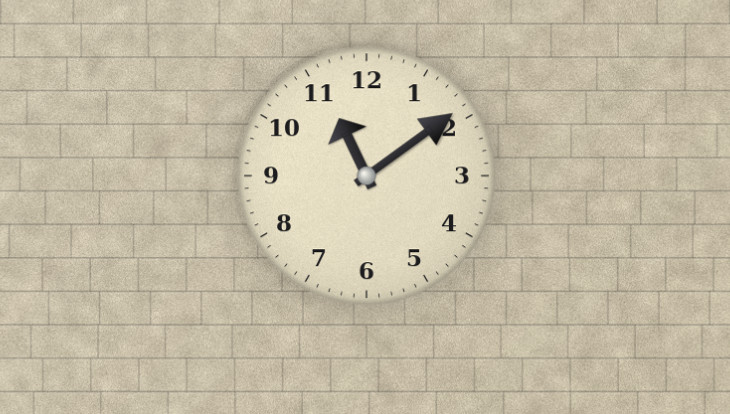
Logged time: 11 h 09 min
